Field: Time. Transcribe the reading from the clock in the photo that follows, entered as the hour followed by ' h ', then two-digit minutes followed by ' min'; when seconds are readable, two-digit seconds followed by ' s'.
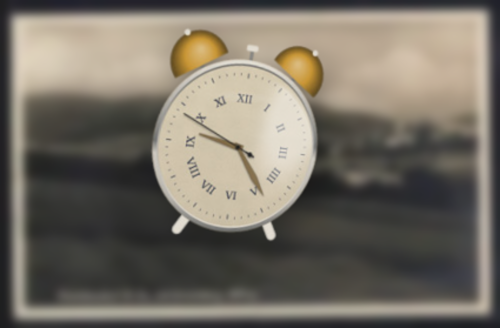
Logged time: 9 h 23 min 49 s
